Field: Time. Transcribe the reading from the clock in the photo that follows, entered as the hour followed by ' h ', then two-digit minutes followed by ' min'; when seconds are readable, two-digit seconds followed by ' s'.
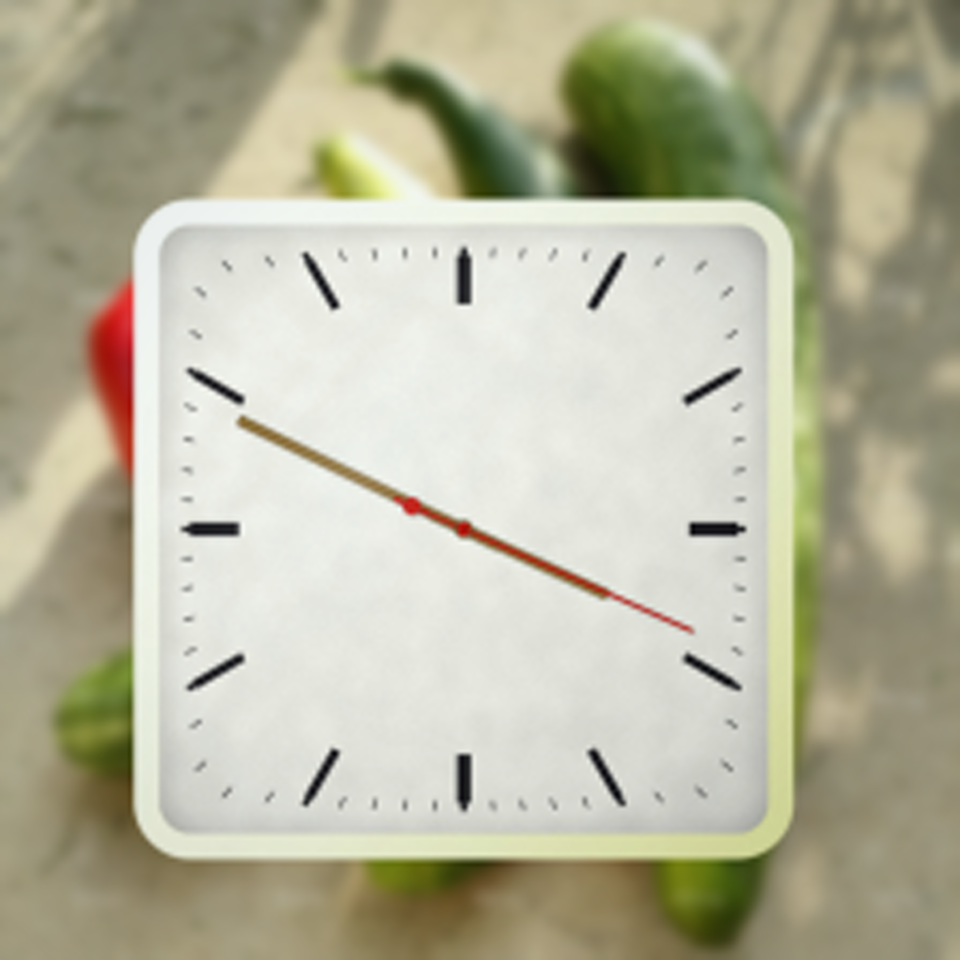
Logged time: 3 h 49 min 19 s
